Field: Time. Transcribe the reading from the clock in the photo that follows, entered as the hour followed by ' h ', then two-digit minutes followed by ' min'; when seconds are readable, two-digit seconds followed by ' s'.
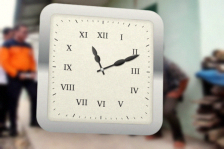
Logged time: 11 h 11 min
